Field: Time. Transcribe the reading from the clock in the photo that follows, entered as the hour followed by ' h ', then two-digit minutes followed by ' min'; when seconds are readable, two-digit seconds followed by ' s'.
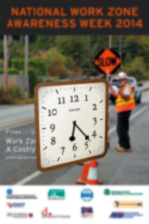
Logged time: 6 h 23 min
